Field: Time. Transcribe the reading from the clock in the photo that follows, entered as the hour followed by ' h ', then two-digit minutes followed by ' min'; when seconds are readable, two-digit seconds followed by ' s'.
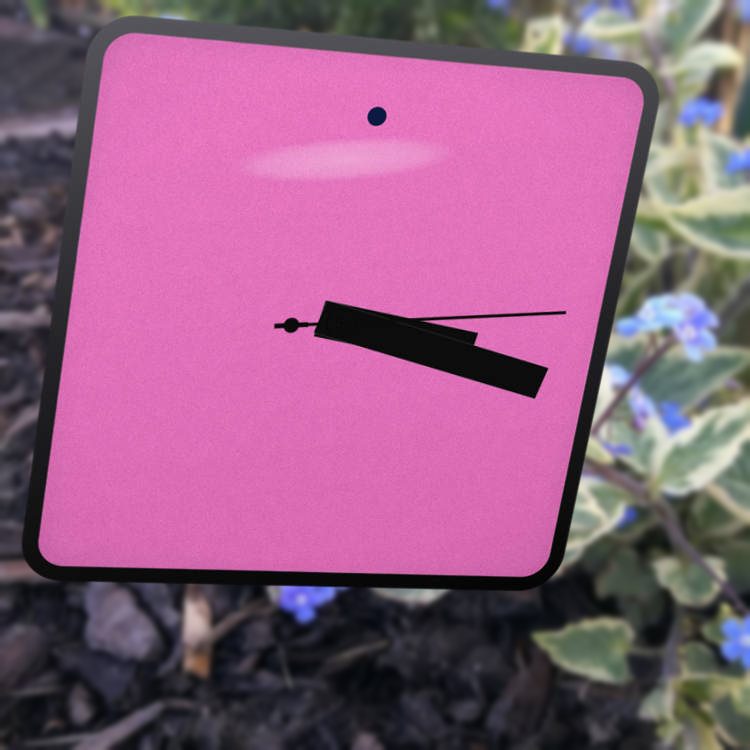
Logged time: 3 h 17 min 14 s
